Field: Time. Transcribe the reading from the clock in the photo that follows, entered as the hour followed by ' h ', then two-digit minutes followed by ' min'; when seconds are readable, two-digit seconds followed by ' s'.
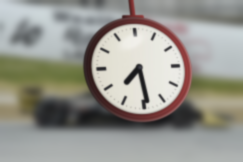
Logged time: 7 h 29 min
